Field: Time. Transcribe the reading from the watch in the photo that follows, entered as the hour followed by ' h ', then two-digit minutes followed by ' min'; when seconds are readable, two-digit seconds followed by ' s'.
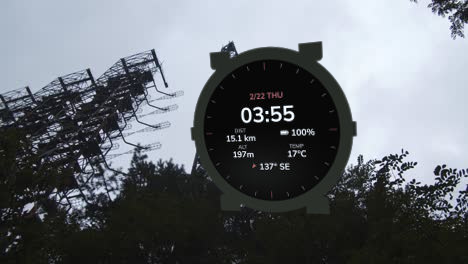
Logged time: 3 h 55 min
